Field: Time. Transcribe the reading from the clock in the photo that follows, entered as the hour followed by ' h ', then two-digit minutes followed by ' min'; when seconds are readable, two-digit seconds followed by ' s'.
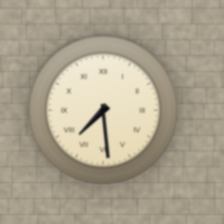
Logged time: 7 h 29 min
